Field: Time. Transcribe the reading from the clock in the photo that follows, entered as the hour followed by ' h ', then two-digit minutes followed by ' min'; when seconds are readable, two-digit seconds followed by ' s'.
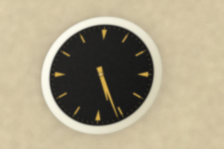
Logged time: 5 h 26 min
